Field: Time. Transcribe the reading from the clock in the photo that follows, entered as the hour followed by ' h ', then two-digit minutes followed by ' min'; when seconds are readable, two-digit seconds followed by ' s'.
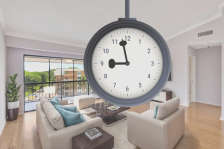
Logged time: 8 h 58 min
